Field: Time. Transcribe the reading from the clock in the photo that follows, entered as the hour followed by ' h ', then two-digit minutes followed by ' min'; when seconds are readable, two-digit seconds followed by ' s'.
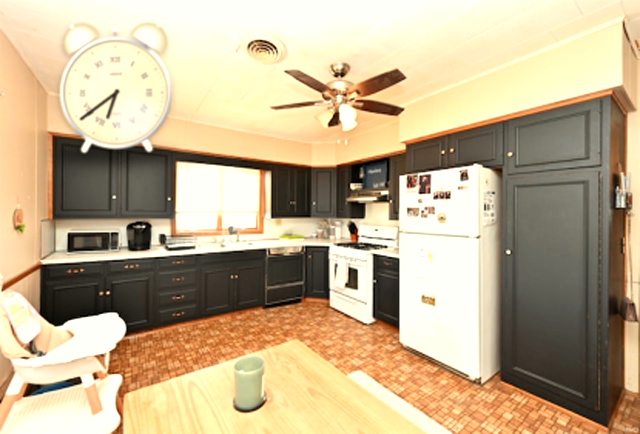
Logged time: 6 h 39 min
